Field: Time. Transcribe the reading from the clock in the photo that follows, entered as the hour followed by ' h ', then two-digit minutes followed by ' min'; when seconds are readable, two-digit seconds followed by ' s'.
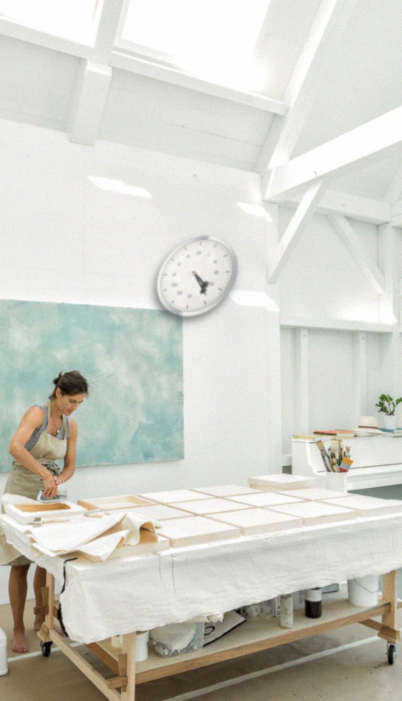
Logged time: 4 h 24 min
